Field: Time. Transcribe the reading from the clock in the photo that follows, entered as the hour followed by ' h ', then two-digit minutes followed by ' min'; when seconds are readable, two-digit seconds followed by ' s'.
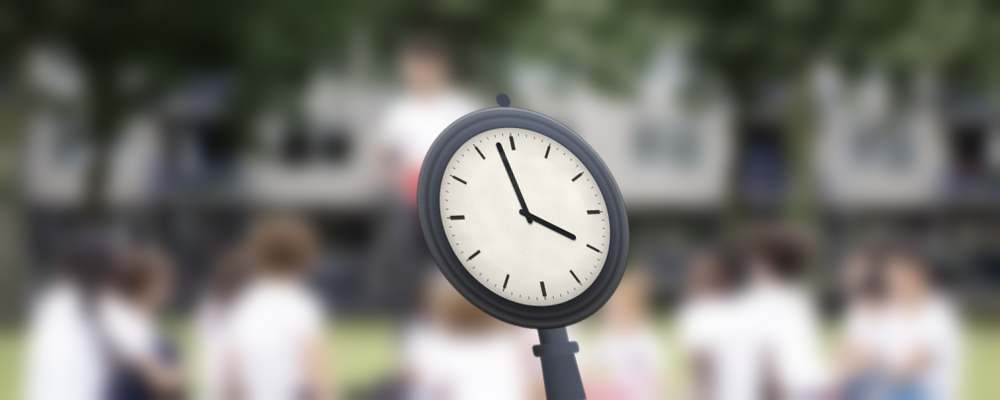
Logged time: 3 h 58 min
